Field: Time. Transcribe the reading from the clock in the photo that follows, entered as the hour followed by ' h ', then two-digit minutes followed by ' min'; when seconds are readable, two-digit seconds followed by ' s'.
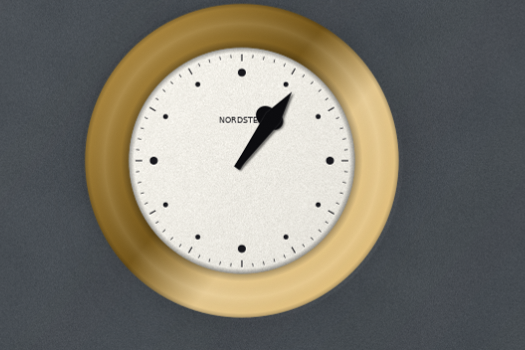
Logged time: 1 h 06 min
